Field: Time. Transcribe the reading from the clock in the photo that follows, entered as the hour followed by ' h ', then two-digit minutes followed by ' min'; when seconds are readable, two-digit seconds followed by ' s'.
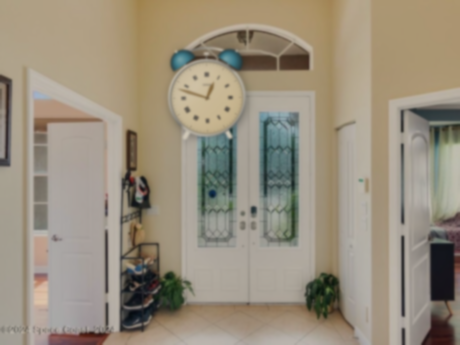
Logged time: 12 h 48 min
